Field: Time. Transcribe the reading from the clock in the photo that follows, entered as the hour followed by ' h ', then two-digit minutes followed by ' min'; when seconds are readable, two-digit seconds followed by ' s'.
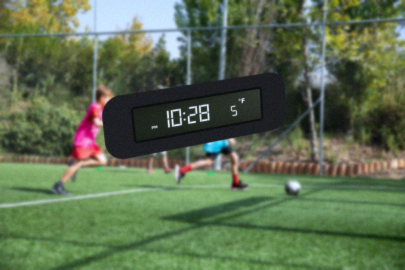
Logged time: 10 h 28 min
